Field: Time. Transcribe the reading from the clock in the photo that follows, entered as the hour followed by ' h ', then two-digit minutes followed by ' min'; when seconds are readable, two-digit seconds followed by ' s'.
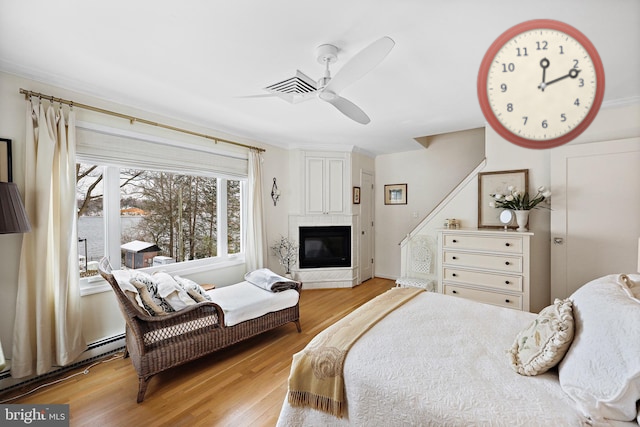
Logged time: 12 h 12 min
